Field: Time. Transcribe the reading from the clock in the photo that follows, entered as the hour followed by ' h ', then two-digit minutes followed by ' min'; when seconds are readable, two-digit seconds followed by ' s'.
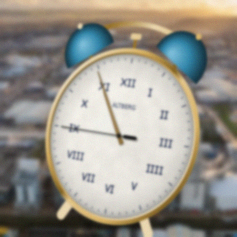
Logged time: 10 h 54 min 45 s
